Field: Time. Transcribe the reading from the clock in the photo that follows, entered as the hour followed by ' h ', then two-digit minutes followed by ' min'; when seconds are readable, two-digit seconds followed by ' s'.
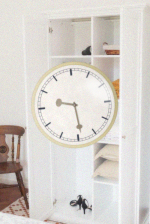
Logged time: 9 h 29 min
